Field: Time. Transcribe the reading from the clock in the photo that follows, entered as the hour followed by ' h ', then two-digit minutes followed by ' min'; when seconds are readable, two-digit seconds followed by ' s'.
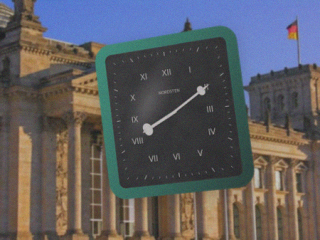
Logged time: 8 h 10 min
